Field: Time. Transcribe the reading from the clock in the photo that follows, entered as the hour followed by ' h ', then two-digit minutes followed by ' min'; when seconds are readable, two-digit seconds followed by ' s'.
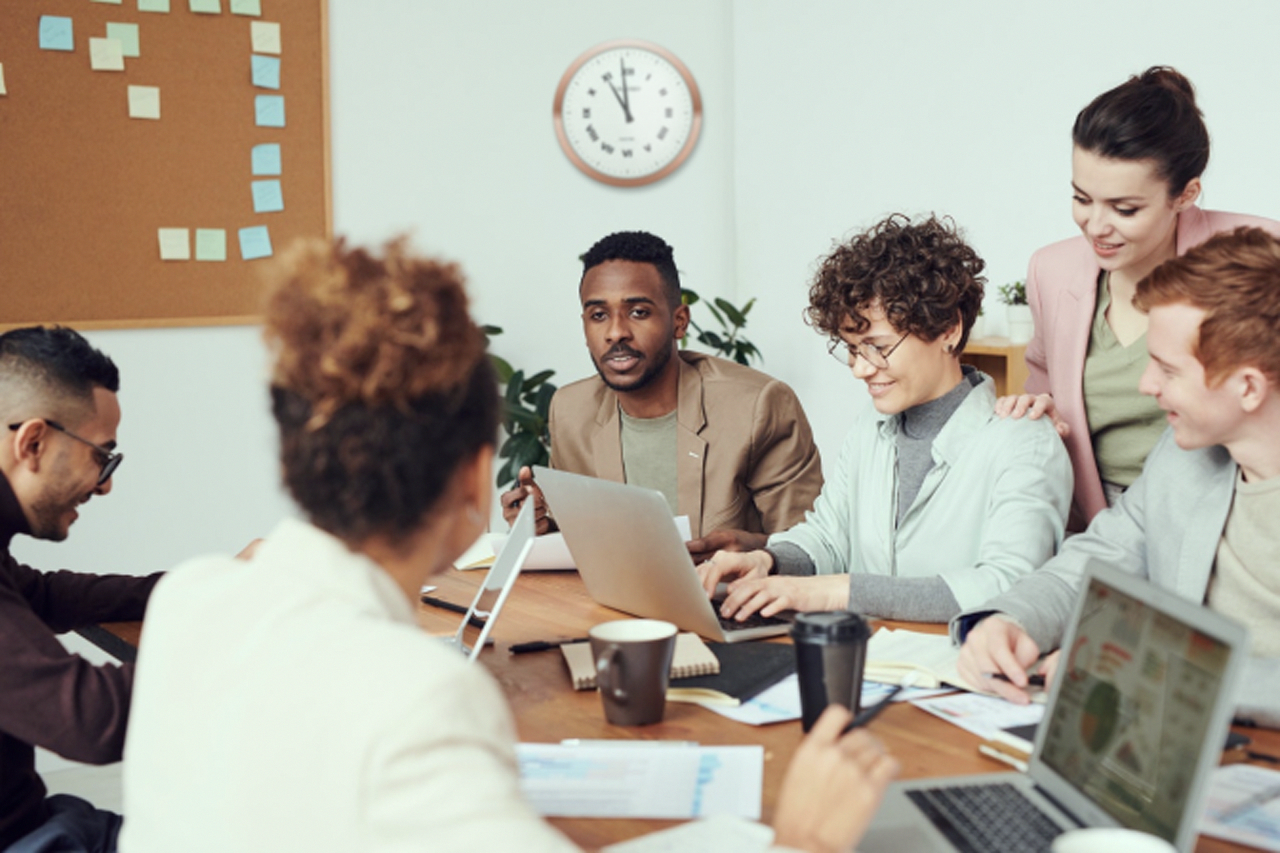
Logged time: 10 h 59 min
